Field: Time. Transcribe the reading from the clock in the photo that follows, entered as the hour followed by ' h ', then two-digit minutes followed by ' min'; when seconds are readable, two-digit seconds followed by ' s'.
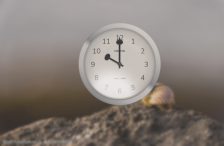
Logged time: 10 h 00 min
